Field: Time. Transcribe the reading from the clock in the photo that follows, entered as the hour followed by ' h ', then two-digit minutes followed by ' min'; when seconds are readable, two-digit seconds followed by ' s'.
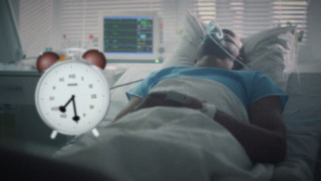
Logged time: 7 h 29 min
